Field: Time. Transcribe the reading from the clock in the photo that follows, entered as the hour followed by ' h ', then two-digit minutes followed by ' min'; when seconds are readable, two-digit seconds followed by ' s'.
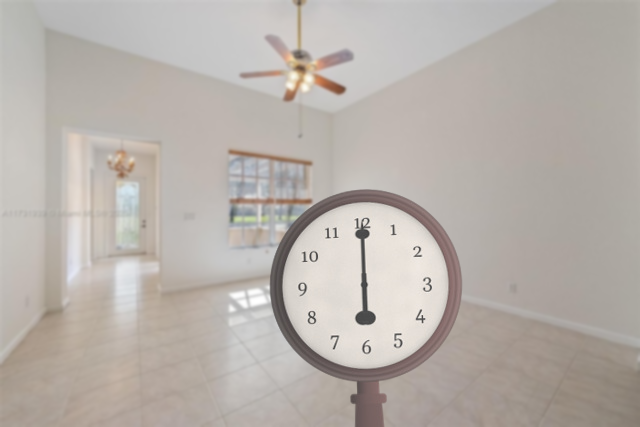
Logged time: 6 h 00 min
